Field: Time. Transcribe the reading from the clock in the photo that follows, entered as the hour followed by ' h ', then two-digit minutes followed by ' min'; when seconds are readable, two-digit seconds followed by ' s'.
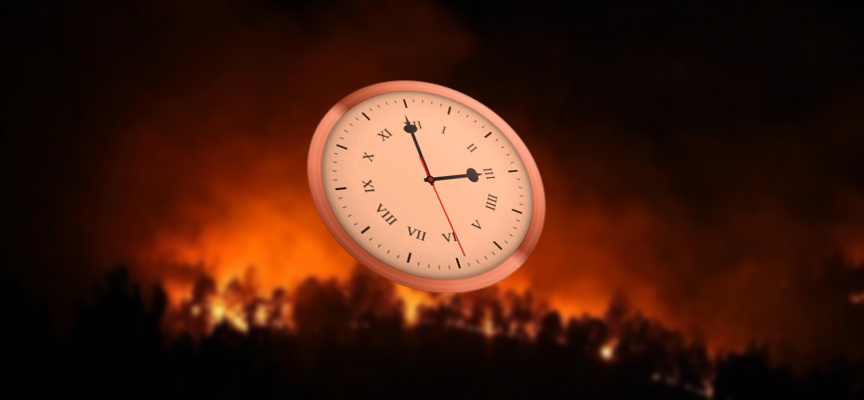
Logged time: 2 h 59 min 29 s
